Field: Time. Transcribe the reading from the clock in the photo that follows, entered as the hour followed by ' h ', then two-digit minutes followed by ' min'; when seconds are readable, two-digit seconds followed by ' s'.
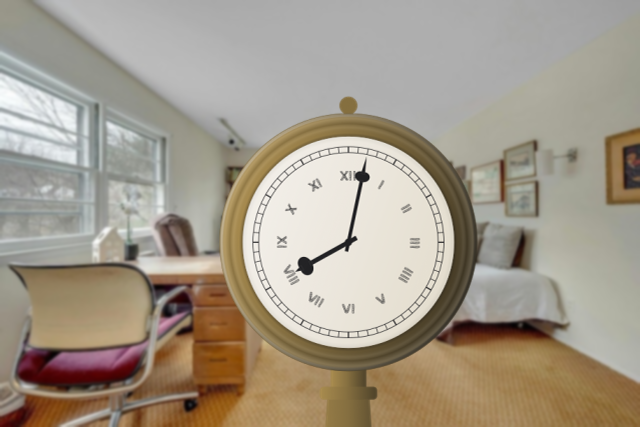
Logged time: 8 h 02 min
